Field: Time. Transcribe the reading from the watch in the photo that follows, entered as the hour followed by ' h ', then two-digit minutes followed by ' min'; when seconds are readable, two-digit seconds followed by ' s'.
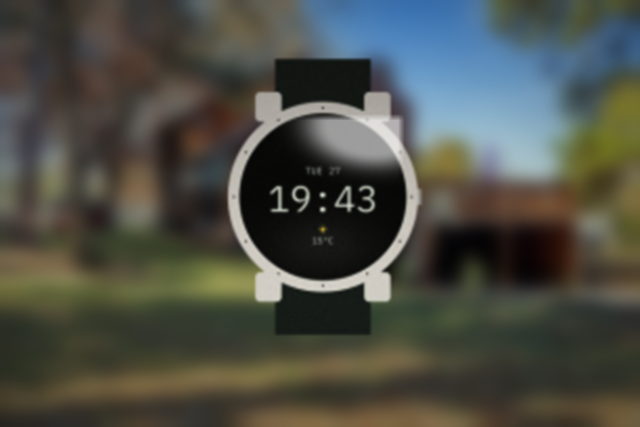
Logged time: 19 h 43 min
